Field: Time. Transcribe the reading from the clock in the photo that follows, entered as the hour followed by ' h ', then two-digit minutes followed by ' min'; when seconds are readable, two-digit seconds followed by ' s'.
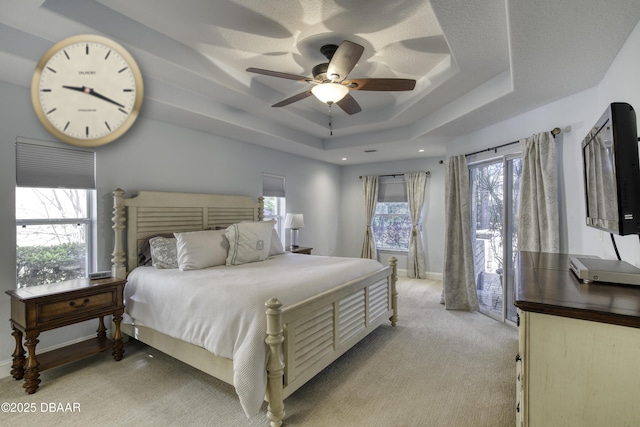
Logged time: 9 h 19 min
